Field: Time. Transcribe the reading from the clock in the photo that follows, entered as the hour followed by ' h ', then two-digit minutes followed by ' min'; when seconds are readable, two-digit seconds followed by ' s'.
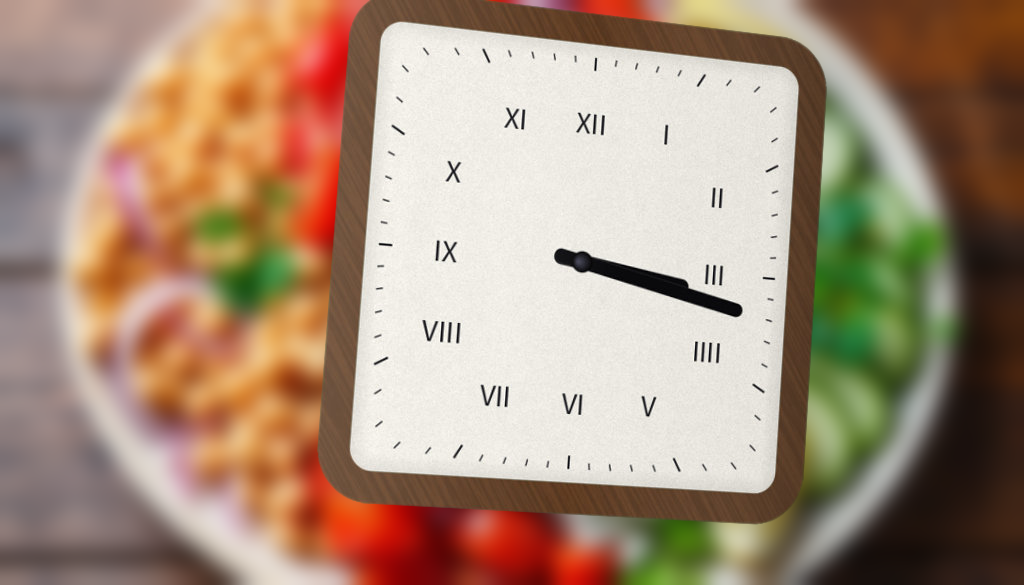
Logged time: 3 h 17 min
